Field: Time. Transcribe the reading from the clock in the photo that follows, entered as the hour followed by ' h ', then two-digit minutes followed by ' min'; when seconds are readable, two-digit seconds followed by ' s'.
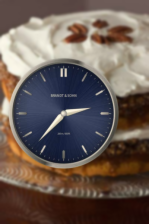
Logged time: 2 h 37 min
